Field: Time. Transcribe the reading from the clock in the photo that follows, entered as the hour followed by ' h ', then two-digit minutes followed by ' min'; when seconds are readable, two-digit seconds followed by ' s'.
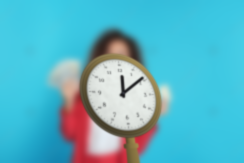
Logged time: 12 h 09 min
